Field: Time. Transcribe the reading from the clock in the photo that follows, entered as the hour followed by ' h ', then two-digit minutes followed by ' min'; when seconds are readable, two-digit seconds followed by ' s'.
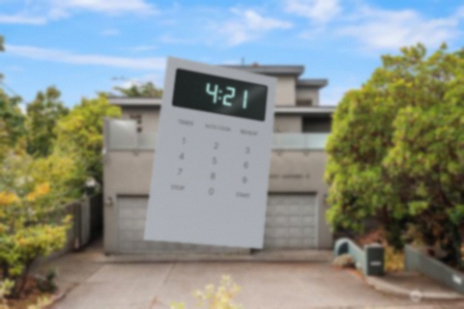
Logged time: 4 h 21 min
